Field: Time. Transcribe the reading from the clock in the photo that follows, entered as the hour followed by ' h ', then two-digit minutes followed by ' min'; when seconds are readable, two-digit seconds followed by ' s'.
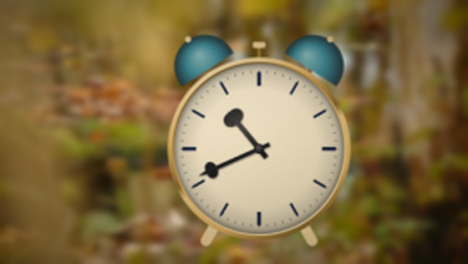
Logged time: 10 h 41 min
